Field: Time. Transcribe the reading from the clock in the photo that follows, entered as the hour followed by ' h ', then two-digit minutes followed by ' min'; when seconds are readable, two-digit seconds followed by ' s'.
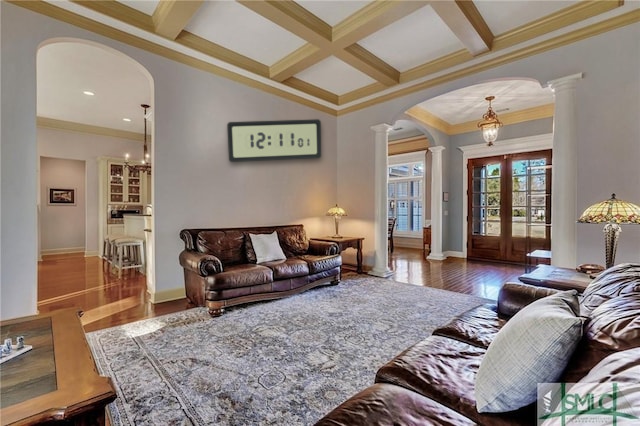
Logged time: 12 h 11 min 01 s
